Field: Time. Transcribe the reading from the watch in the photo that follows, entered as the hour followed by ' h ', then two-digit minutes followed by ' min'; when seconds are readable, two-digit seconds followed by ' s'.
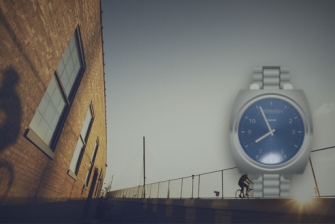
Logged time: 7 h 56 min
